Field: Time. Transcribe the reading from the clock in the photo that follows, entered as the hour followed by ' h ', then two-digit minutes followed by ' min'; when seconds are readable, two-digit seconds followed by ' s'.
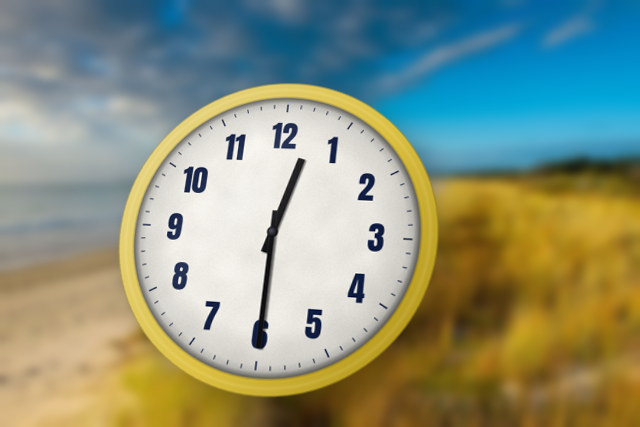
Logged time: 12 h 30 min
